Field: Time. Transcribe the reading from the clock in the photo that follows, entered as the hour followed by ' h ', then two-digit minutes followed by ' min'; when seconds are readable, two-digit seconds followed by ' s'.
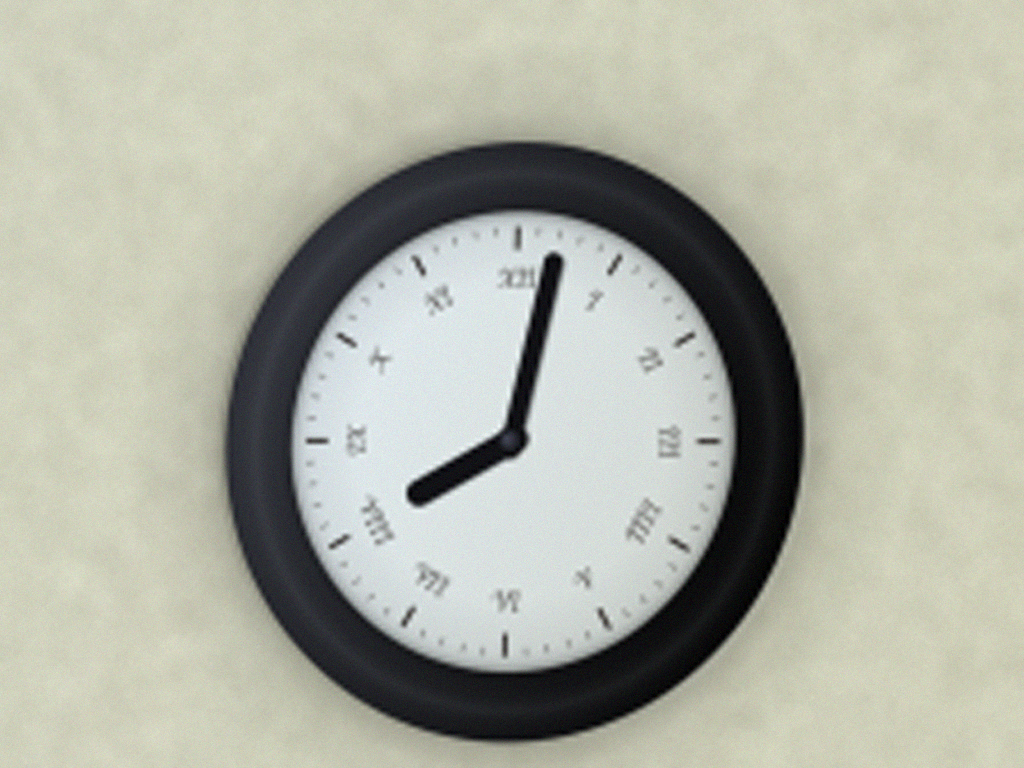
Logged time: 8 h 02 min
